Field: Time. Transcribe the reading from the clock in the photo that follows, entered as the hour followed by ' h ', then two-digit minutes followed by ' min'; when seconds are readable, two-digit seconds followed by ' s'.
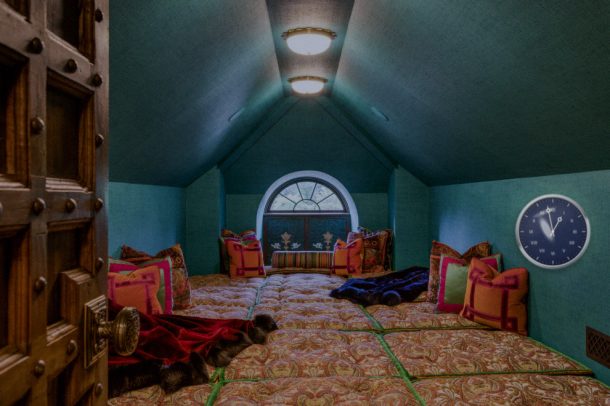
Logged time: 12 h 58 min
